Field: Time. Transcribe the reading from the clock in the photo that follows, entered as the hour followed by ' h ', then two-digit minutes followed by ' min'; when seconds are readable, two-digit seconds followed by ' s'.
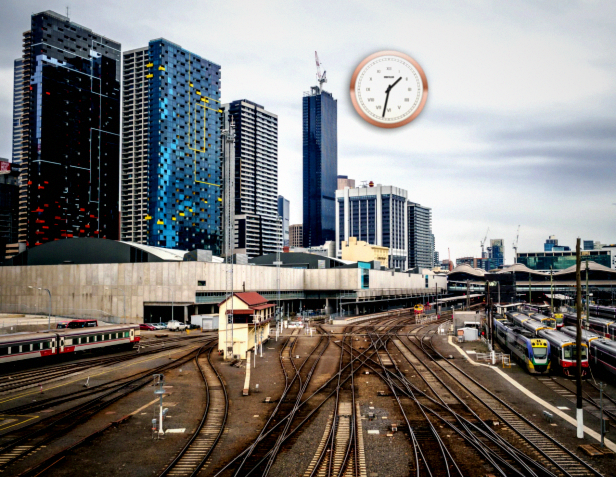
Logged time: 1 h 32 min
